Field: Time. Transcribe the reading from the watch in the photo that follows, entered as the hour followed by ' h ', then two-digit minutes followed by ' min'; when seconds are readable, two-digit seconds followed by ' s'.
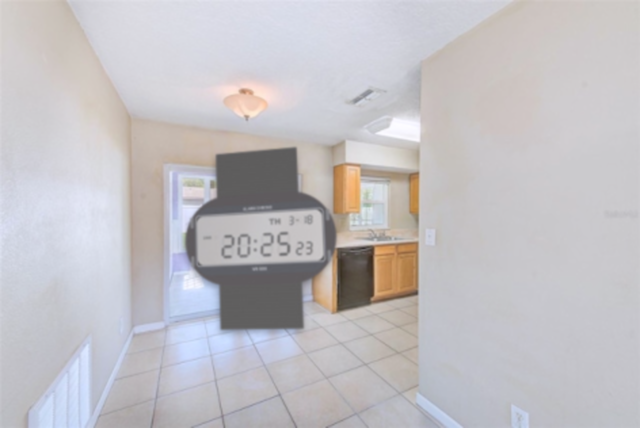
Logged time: 20 h 25 min 23 s
